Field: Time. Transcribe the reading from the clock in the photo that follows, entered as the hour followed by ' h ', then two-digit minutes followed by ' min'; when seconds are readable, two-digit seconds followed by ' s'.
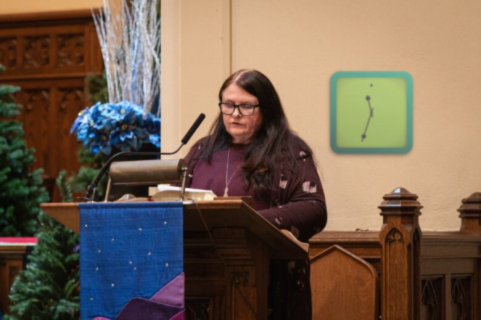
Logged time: 11 h 33 min
